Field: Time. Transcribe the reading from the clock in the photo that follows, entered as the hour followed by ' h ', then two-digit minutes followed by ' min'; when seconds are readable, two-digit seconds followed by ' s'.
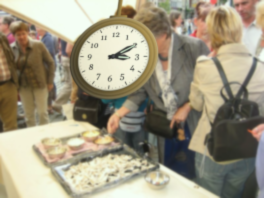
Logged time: 3 h 10 min
